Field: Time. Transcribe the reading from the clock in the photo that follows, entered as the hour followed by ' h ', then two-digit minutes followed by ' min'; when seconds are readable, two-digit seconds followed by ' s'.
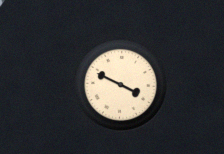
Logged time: 3 h 49 min
